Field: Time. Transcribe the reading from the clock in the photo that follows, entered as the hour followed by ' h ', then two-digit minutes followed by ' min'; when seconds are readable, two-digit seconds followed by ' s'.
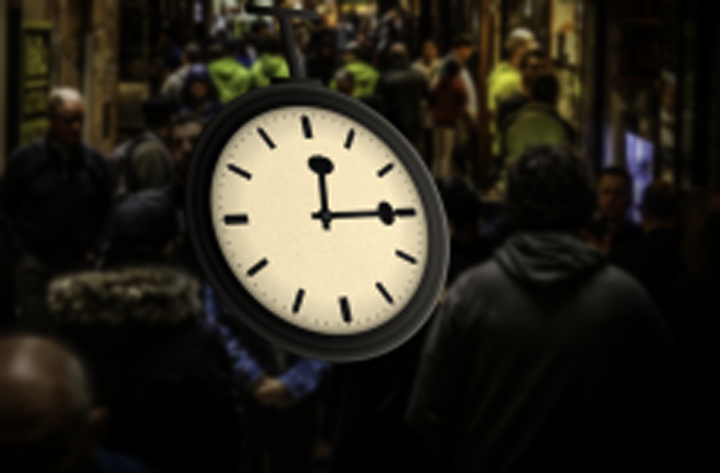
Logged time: 12 h 15 min
